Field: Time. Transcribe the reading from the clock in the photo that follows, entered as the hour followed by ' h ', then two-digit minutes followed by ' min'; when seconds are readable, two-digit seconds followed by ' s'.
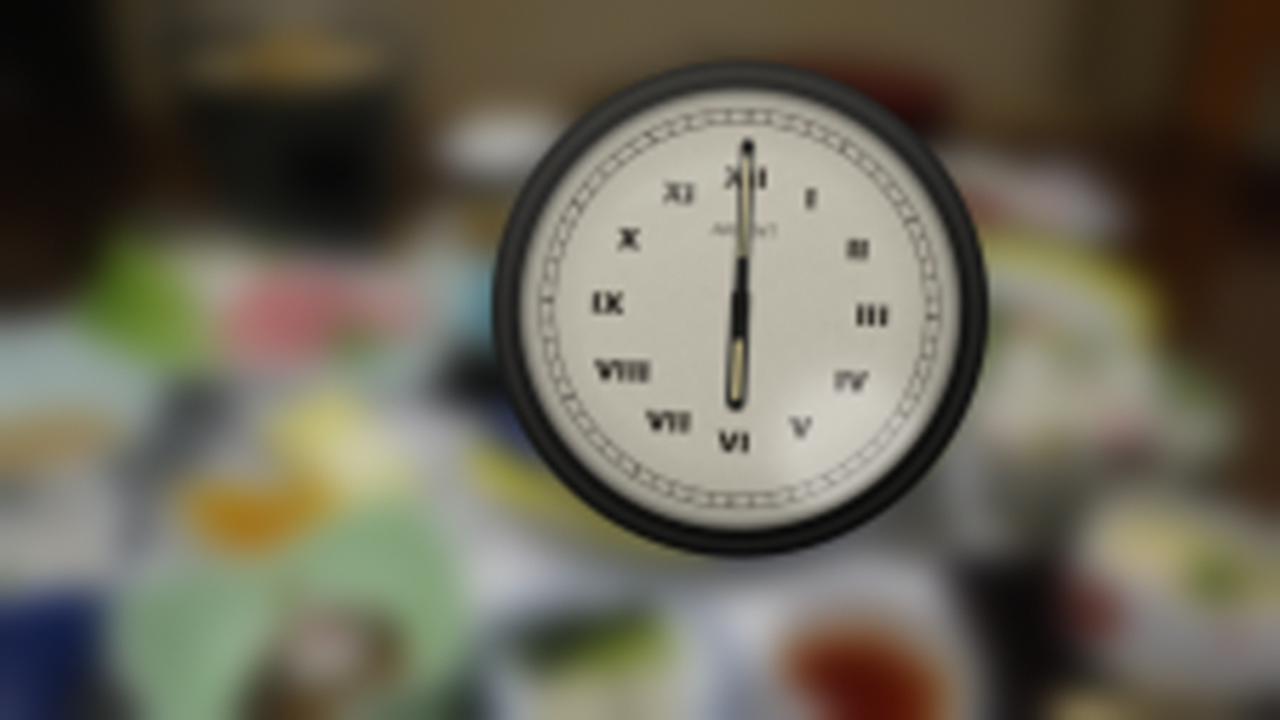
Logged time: 6 h 00 min
